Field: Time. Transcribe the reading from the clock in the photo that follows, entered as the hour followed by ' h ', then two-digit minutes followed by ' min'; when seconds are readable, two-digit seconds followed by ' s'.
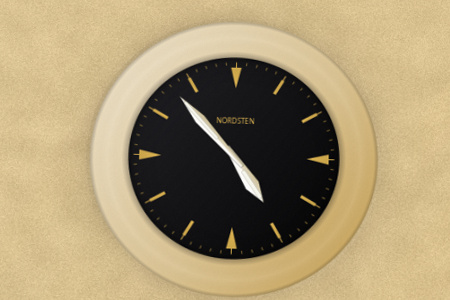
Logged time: 4 h 53 min
